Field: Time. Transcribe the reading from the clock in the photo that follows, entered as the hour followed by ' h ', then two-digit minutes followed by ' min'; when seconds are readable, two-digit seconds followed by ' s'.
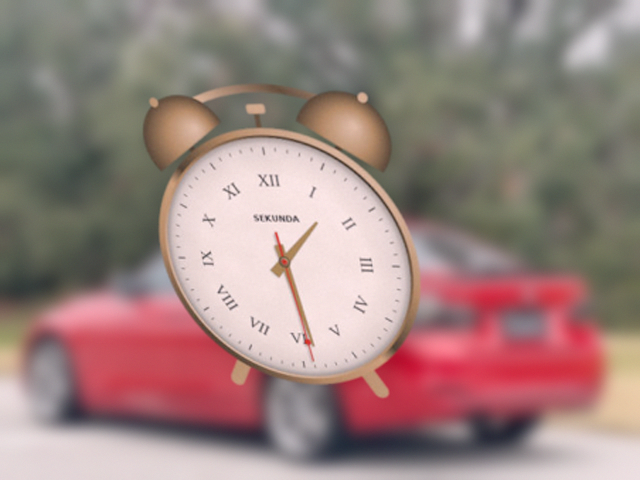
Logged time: 1 h 28 min 29 s
